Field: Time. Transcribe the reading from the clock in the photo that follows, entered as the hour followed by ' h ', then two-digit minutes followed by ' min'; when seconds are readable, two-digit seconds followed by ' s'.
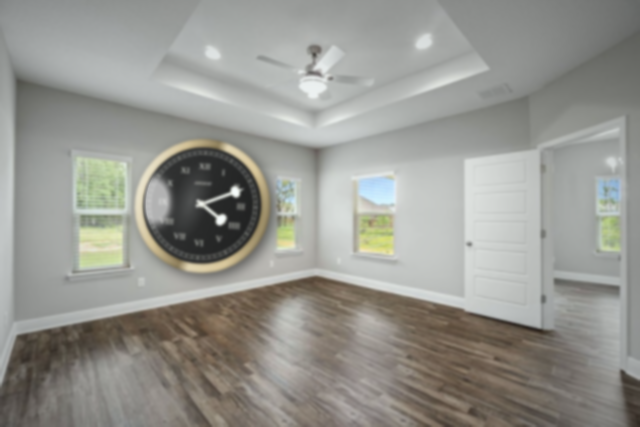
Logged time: 4 h 11 min
